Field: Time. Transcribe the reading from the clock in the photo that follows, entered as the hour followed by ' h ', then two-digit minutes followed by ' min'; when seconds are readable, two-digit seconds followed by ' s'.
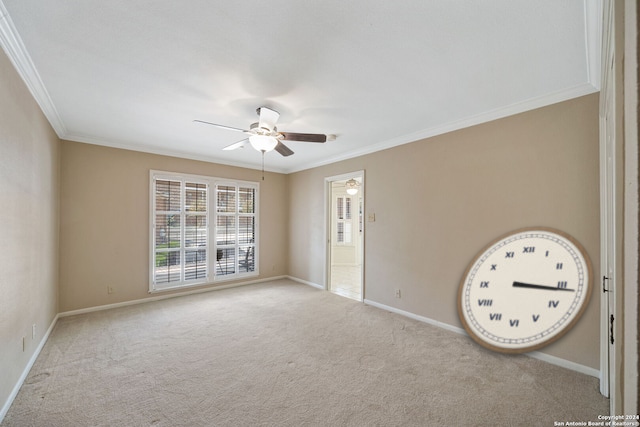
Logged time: 3 h 16 min
